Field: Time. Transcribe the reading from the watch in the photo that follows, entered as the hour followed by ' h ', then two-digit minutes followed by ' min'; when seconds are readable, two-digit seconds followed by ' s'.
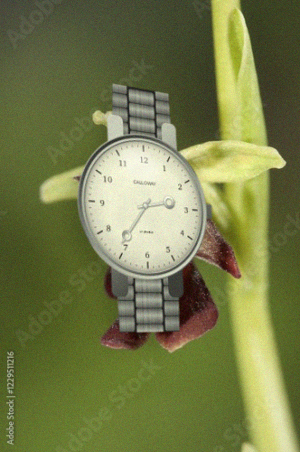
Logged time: 2 h 36 min
